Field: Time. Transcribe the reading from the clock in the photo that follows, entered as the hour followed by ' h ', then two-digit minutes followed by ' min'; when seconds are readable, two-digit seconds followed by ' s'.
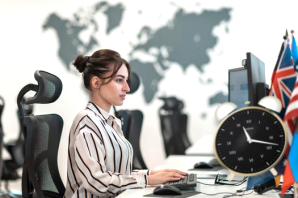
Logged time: 11 h 18 min
